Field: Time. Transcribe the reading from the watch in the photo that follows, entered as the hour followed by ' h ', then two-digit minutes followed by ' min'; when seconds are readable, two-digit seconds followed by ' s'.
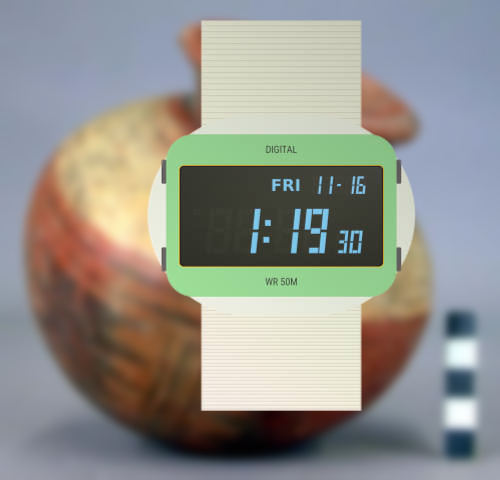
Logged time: 1 h 19 min 30 s
